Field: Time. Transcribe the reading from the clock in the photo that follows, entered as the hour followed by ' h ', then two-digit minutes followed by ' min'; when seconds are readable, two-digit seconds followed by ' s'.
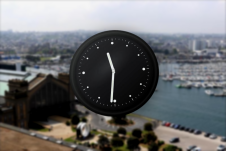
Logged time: 11 h 31 min
